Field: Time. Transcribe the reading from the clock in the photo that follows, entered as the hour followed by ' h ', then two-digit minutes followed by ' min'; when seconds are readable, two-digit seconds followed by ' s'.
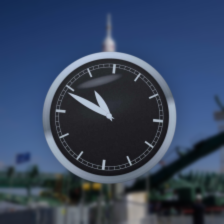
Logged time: 10 h 49 min
